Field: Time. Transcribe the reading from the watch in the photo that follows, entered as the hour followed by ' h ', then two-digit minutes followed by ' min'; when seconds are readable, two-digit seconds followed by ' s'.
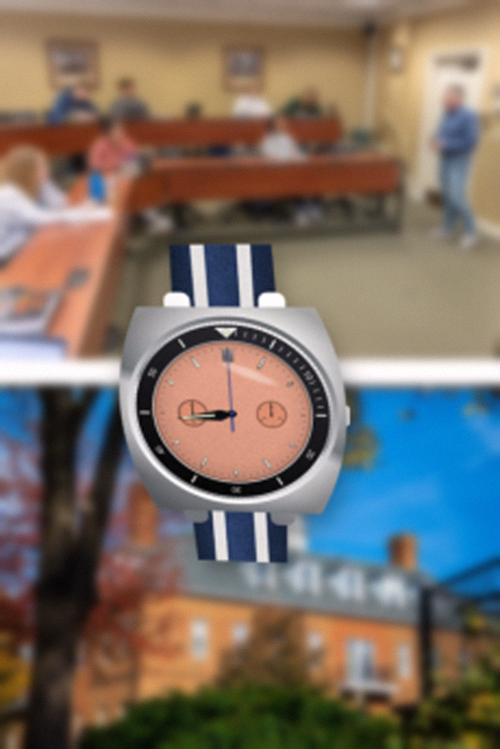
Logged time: 8 h 44 min
